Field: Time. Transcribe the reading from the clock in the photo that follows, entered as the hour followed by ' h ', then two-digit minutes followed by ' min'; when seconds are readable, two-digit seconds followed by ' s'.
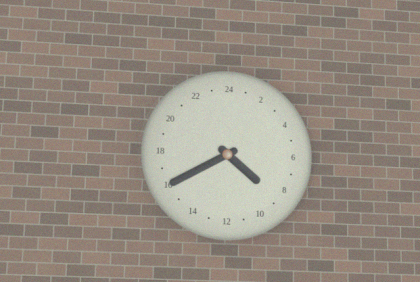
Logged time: 8 h 40 min
